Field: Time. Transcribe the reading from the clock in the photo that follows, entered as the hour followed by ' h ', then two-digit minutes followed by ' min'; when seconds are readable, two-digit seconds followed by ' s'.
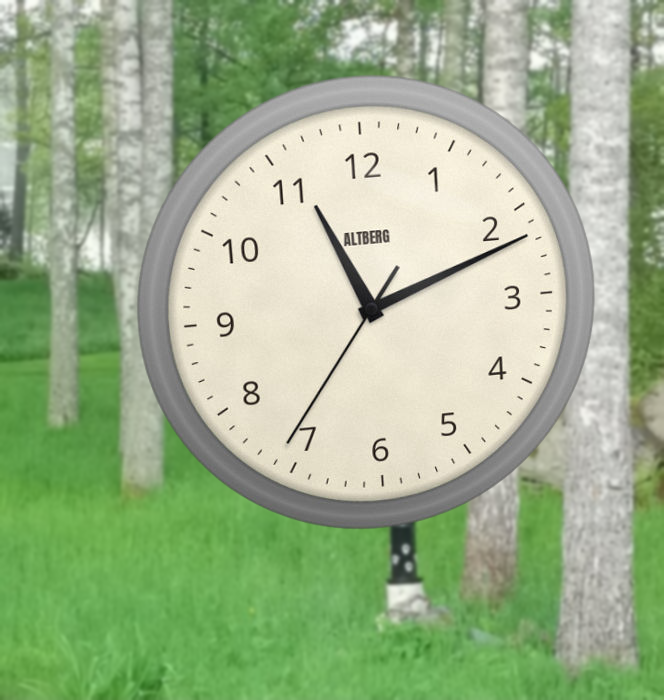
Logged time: 11 h 11 min 36 s
